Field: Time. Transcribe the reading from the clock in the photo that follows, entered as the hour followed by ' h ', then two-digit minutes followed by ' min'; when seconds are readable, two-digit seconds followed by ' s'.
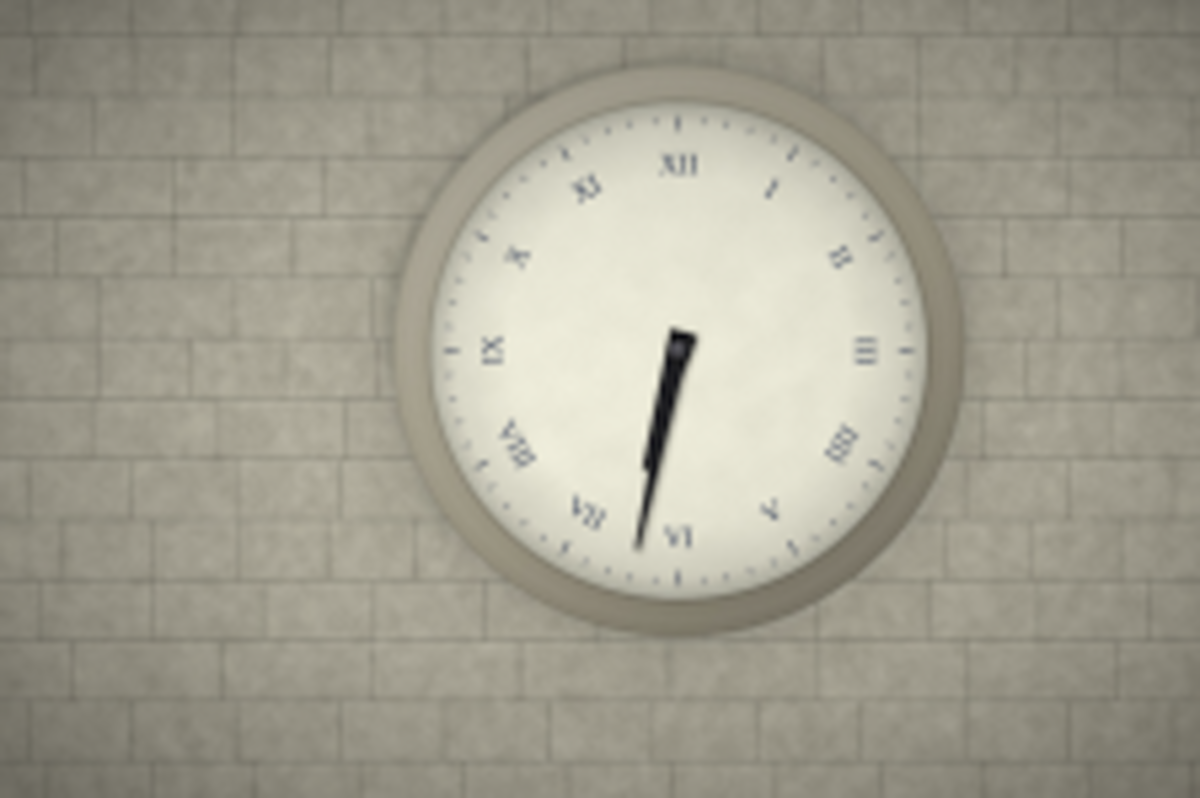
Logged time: 6 h 32 min
